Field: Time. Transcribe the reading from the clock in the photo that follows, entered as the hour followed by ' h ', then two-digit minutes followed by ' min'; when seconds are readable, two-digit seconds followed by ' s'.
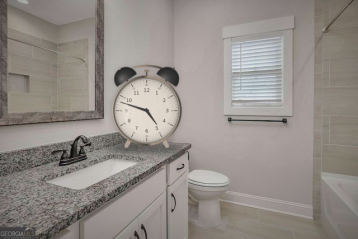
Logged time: 4 h 48 min
